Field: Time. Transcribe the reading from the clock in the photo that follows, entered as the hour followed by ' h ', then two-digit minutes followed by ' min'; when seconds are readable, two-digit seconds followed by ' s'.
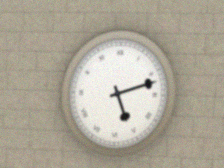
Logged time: 5 h 12 min
